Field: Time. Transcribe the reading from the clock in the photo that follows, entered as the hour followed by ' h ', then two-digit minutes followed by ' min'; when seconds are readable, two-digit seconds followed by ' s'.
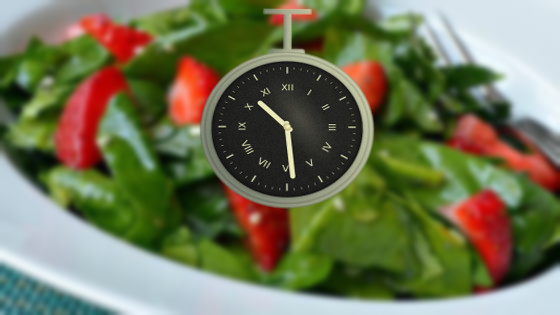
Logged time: 10 h 29 min
